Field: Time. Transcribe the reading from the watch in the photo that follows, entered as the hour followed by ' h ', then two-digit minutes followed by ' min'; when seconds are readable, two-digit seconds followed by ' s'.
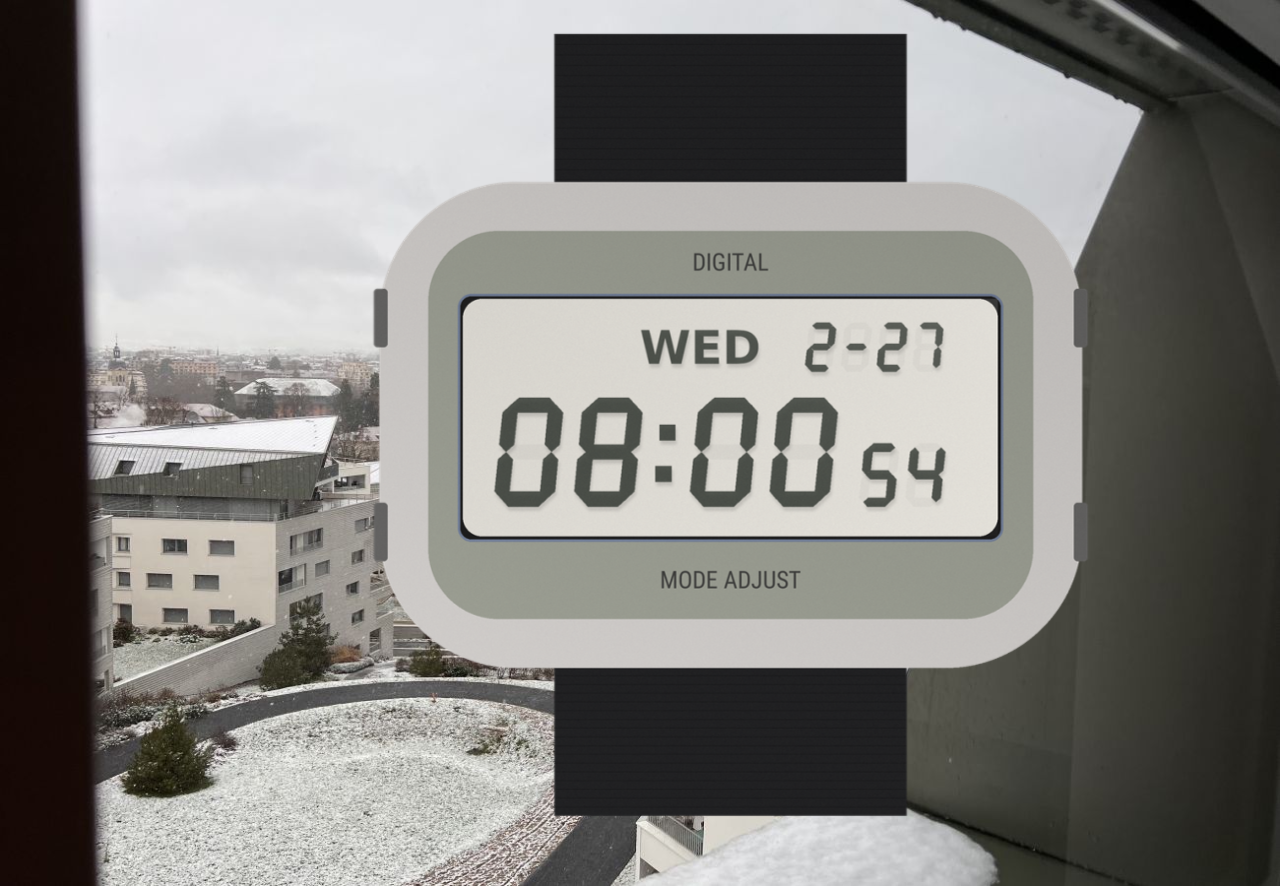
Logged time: 8 h 00 min 54 s
